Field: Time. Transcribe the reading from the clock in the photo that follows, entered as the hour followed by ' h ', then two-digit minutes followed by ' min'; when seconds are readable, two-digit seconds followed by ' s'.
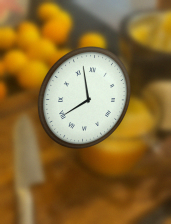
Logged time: 7 h 57 min
